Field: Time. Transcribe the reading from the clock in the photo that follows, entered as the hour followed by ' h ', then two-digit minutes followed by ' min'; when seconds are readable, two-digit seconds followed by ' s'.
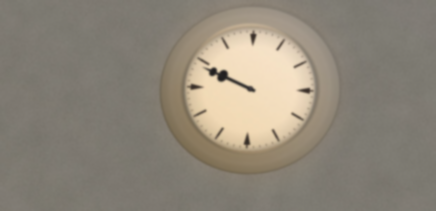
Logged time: 9 h 49 min
